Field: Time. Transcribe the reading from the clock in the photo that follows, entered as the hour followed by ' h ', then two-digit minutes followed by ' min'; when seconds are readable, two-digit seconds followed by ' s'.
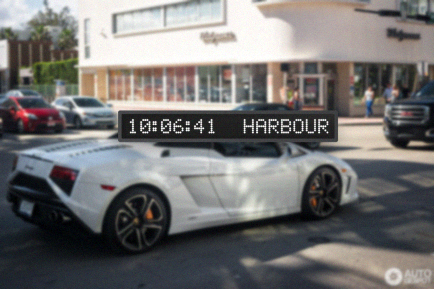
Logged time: 10 h 06 min 41 s
